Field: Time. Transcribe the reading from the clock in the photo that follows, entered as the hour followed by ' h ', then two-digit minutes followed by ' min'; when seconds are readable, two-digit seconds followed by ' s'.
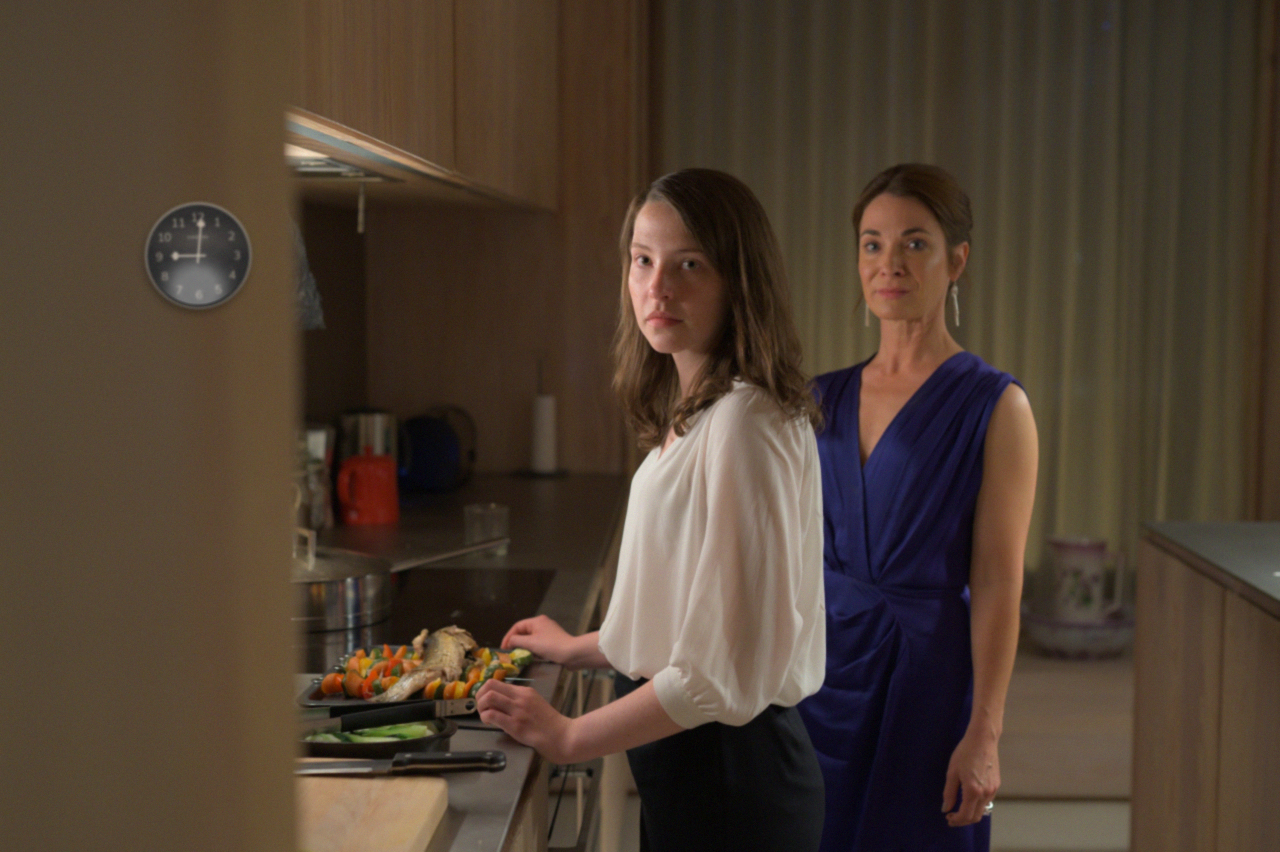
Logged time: 9 h 01 min
